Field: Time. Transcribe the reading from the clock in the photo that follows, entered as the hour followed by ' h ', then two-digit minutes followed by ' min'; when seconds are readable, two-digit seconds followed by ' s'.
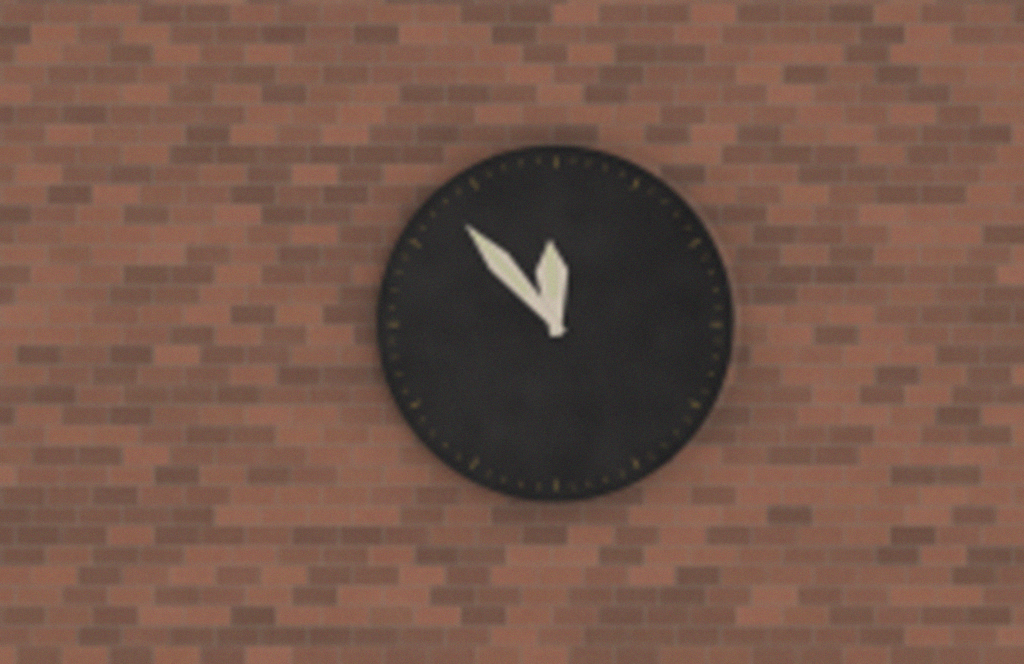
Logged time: 11 h 53 min
